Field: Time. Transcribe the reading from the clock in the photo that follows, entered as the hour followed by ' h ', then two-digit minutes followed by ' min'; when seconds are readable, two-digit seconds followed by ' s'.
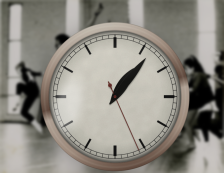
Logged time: 1 h 06 min 26 s
